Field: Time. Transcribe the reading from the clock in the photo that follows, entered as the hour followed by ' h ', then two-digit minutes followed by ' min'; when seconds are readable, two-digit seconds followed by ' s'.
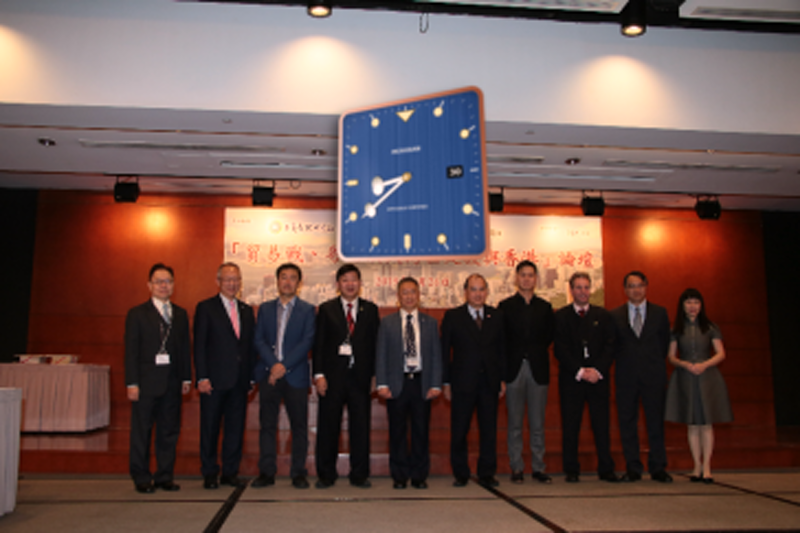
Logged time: 8 h 39 min
